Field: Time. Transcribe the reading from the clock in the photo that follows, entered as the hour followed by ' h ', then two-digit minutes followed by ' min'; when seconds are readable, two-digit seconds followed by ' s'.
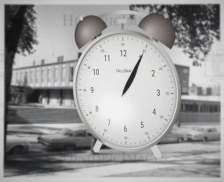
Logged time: 1 h 05 min
